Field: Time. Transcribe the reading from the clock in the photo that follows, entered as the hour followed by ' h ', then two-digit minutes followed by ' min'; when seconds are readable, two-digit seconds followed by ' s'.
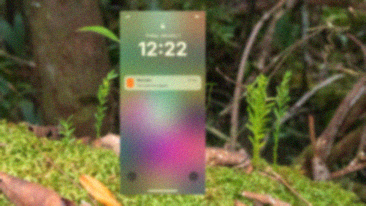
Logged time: 12 h 22 min
